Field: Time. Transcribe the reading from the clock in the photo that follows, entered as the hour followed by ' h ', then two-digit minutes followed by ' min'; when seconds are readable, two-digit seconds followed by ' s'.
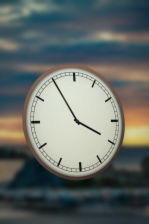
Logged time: 3 h 55 min
